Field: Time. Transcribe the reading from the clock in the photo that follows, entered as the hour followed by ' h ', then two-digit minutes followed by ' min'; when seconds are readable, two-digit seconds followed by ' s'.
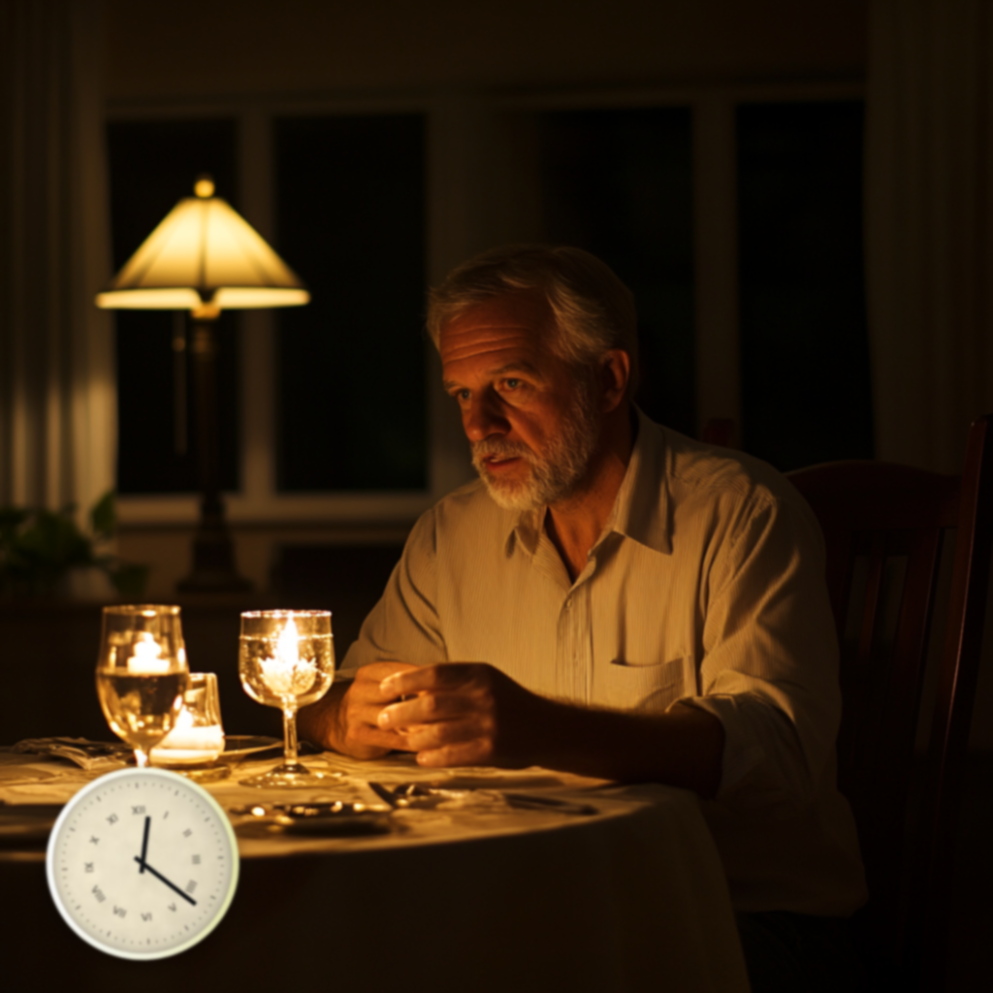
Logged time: 12 h 22 min
